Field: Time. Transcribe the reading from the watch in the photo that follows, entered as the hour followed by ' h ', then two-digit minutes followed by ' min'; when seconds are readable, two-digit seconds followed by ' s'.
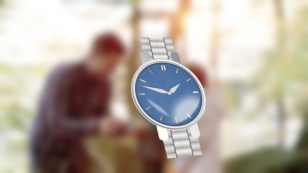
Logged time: 1 h 48 min
